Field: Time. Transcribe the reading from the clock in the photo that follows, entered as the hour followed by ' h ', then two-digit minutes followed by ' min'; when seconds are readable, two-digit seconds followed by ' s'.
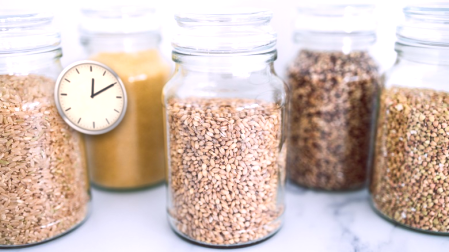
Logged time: 12 h 10 min
